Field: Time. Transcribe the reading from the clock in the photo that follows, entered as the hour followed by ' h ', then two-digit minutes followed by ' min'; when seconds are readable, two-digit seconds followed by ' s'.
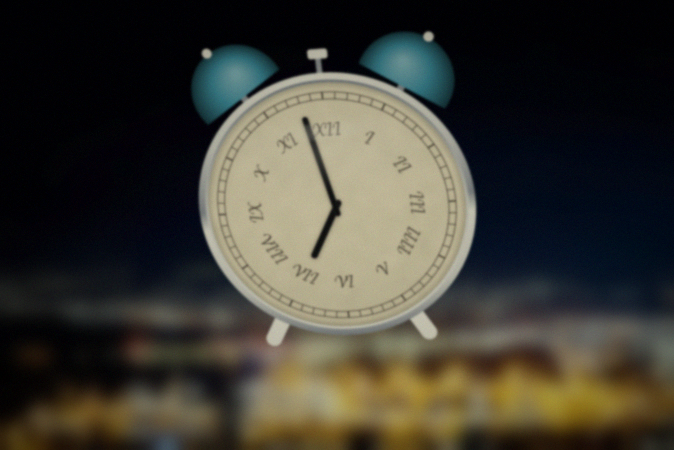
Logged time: 6 h 58 min
